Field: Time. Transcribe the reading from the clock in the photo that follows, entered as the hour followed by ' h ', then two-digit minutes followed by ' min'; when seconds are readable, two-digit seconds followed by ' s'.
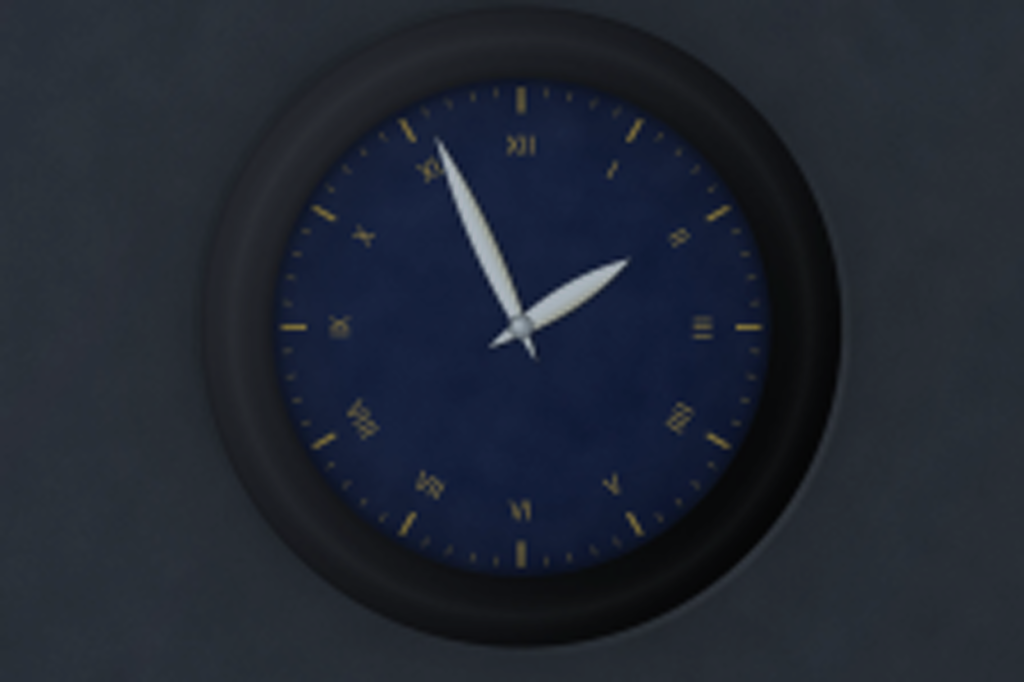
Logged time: 1 h 56 min
